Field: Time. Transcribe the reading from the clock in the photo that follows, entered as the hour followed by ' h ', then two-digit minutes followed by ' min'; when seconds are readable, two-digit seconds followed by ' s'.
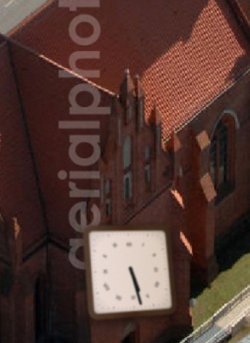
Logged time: 5 h 28 min
